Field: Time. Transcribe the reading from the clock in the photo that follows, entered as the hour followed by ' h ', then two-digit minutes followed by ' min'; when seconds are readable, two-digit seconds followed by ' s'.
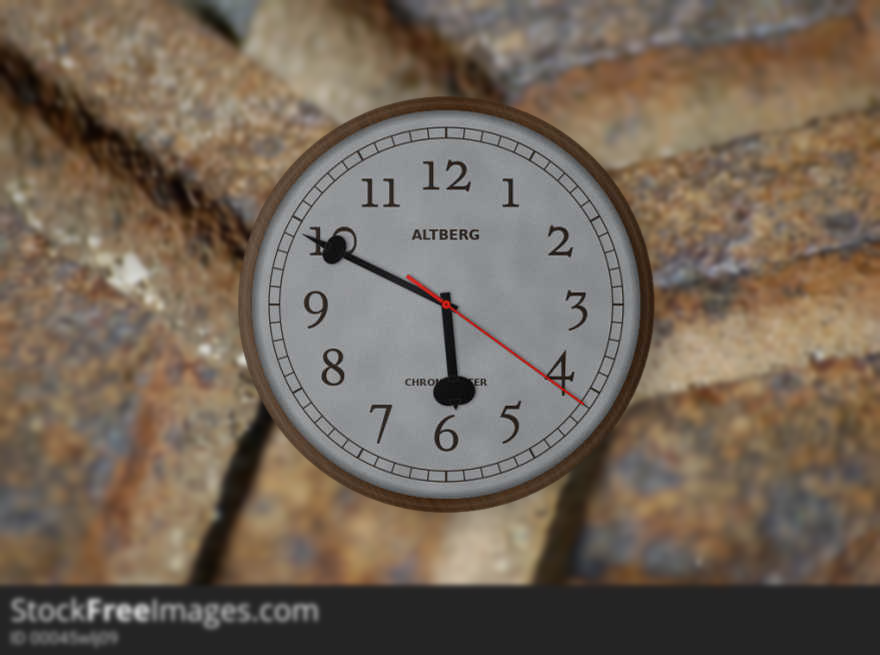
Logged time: 5 h 49 min 21 s
